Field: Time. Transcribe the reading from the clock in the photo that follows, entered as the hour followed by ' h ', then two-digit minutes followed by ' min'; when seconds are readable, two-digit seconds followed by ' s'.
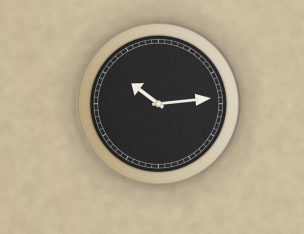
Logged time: 10 h 14 min
